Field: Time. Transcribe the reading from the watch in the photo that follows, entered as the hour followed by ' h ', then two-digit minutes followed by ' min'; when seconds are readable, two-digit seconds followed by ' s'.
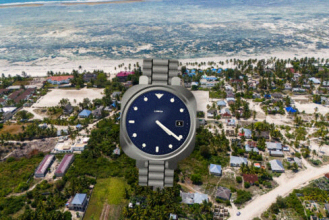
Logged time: 4 h 21 min
